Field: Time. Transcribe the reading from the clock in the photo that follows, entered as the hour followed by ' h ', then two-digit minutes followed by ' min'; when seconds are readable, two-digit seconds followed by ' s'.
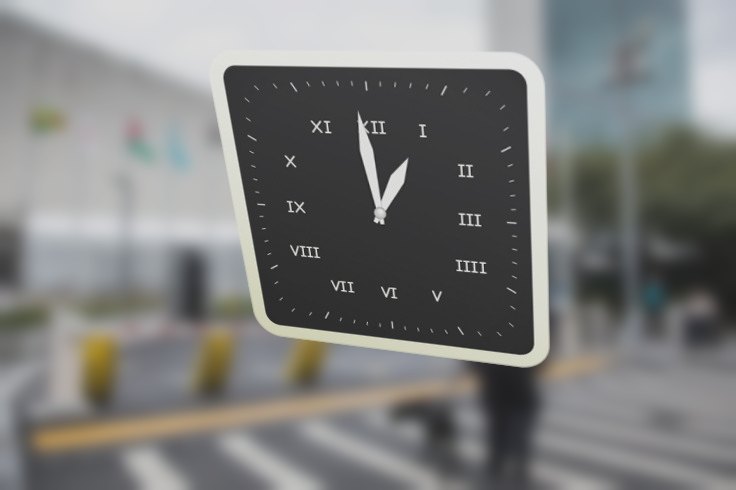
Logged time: 12 h 59 min
